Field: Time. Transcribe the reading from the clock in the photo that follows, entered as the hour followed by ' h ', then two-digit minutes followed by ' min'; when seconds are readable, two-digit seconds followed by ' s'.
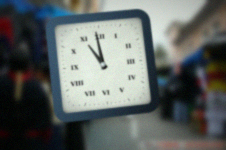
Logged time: 10 h 59 min
